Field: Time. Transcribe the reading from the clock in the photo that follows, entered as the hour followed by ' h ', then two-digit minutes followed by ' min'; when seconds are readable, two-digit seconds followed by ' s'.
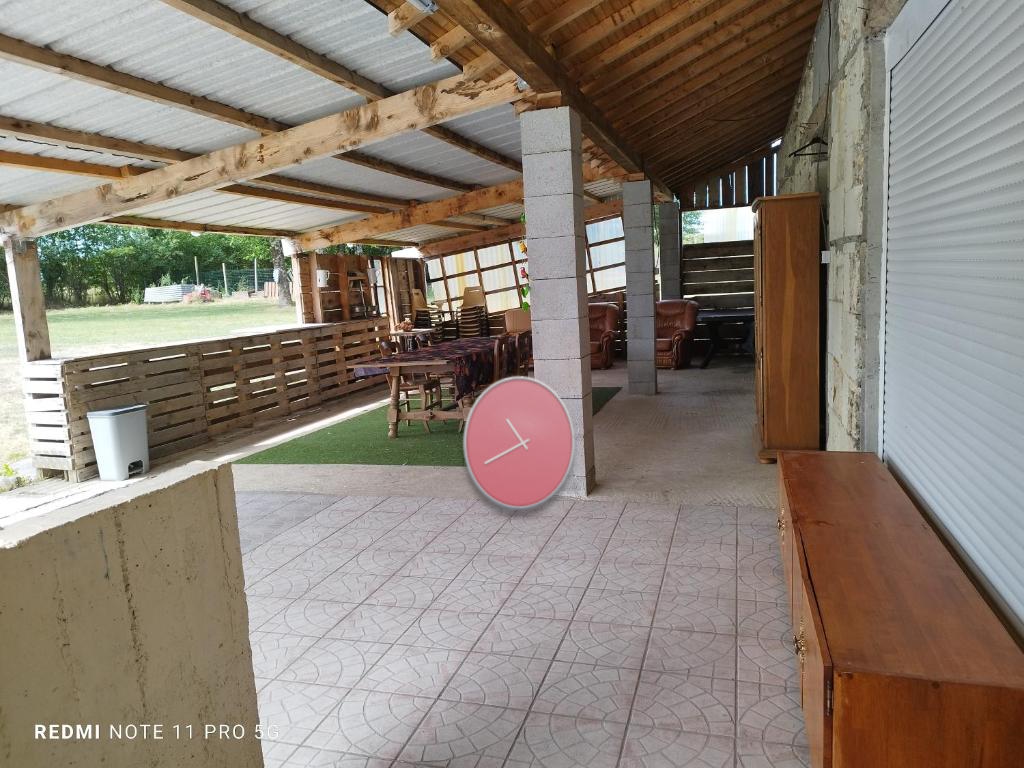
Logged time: 10 h 41 min
